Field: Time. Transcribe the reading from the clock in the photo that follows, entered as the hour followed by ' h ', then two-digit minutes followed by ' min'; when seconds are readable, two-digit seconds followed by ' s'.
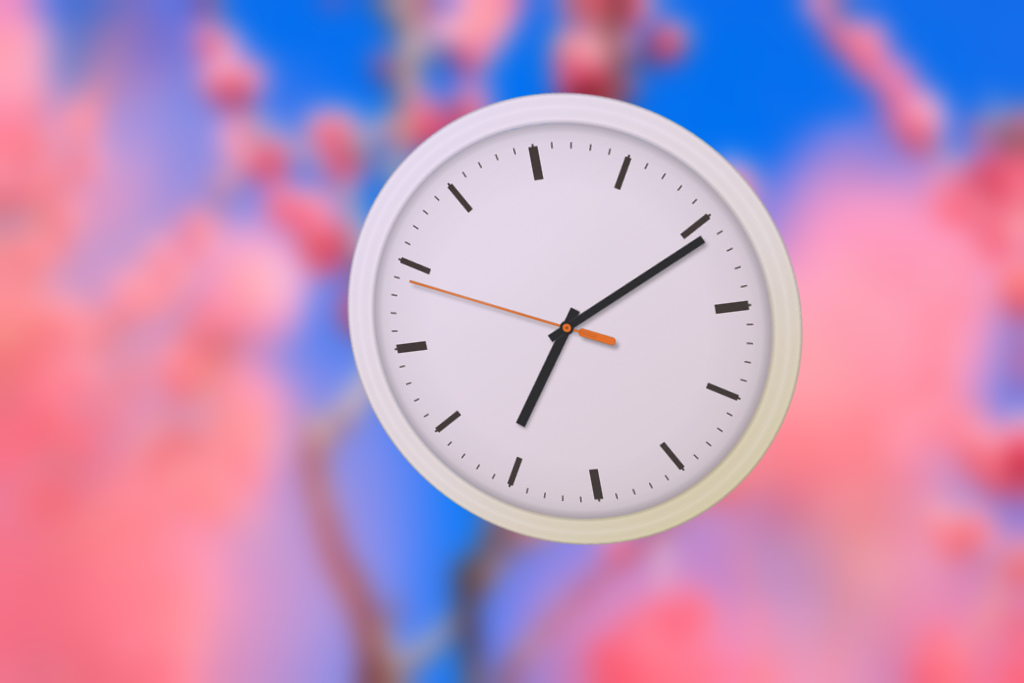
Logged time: 7 h 10 min 49 s
